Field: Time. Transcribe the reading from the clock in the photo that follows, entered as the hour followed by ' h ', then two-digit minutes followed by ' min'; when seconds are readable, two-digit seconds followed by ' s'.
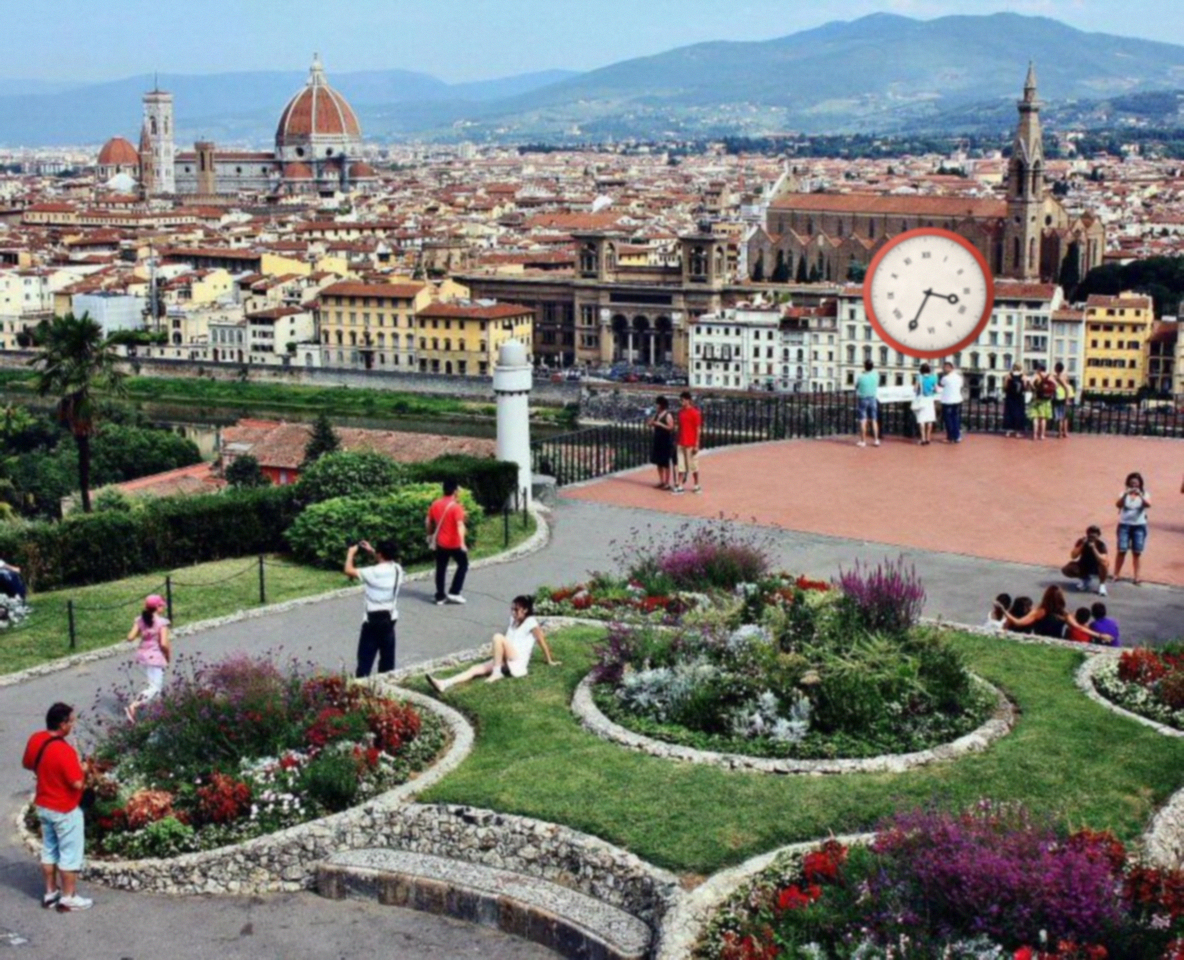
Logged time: 3 h 35 min
